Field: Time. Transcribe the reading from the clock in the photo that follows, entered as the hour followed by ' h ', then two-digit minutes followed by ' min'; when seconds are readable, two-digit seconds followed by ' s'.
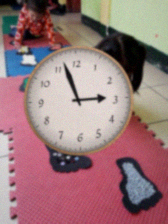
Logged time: 2 h 57 min
